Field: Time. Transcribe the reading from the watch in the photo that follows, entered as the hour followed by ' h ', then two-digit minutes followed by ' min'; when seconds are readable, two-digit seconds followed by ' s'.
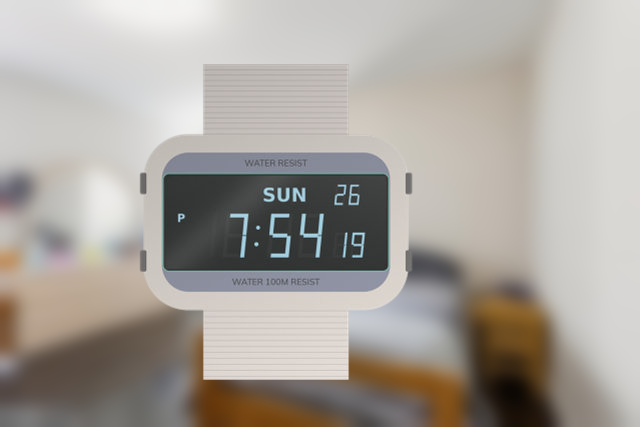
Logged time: 7 h 54 min 19 s
